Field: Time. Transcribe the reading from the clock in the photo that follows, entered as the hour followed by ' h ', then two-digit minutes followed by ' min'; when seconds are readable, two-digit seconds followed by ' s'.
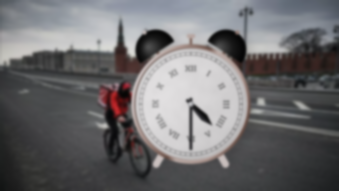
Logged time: 4 h 30 min
